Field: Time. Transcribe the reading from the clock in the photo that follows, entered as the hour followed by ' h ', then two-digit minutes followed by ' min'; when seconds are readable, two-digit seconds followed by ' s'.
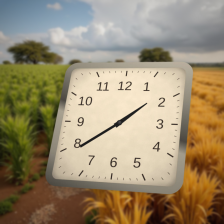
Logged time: 1 h 39 min
